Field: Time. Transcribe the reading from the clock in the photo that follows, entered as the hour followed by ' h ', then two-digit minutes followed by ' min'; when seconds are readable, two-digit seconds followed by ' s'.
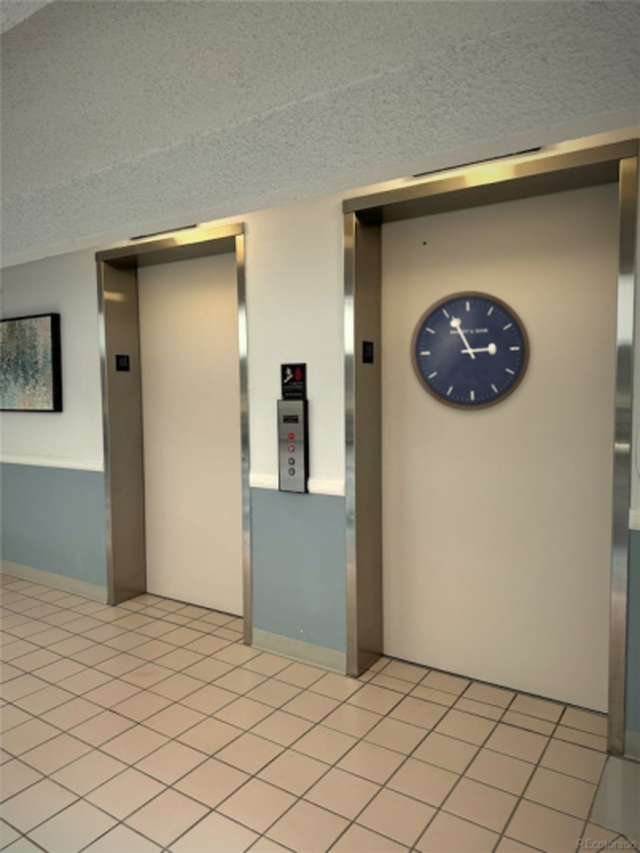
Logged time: 2 h 56 min
